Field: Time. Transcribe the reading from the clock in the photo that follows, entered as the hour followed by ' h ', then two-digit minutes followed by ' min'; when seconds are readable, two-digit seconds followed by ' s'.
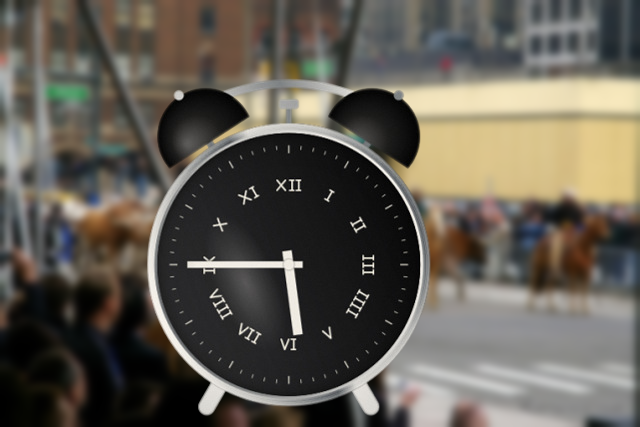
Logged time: 5 h 45 min
